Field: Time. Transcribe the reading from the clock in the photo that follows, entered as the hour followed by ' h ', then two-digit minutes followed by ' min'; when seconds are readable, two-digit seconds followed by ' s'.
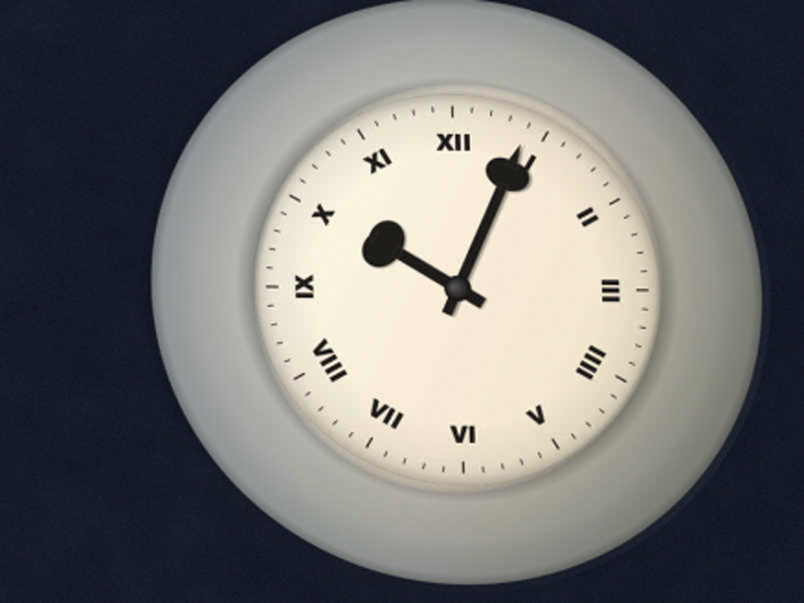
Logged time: 10 h 04 min
